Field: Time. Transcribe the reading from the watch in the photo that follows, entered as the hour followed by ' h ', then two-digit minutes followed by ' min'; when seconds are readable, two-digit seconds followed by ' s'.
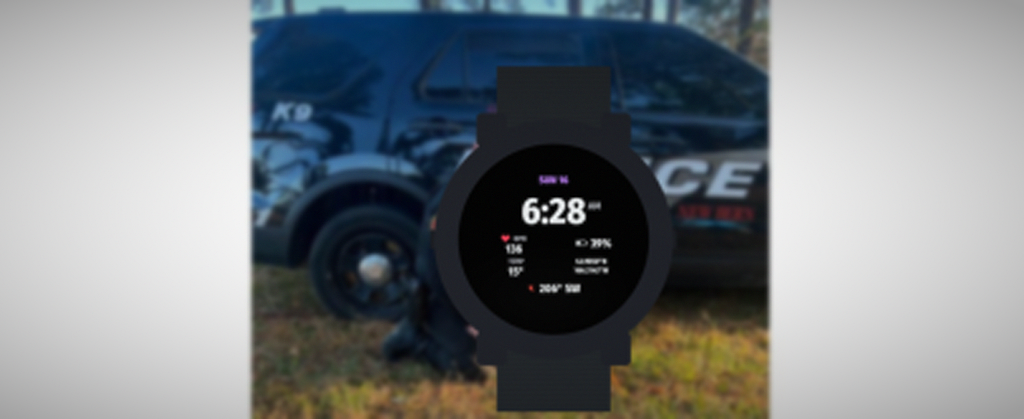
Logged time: 6 h 28 min
